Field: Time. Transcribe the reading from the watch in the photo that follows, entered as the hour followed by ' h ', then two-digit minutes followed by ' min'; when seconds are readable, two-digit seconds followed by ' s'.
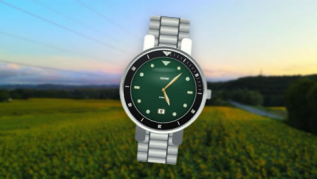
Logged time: 5 h 07 min
